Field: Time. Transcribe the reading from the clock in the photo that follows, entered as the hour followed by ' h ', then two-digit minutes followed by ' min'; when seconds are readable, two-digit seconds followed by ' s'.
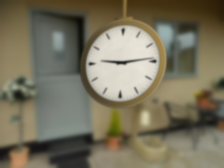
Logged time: 9 h 14 min
